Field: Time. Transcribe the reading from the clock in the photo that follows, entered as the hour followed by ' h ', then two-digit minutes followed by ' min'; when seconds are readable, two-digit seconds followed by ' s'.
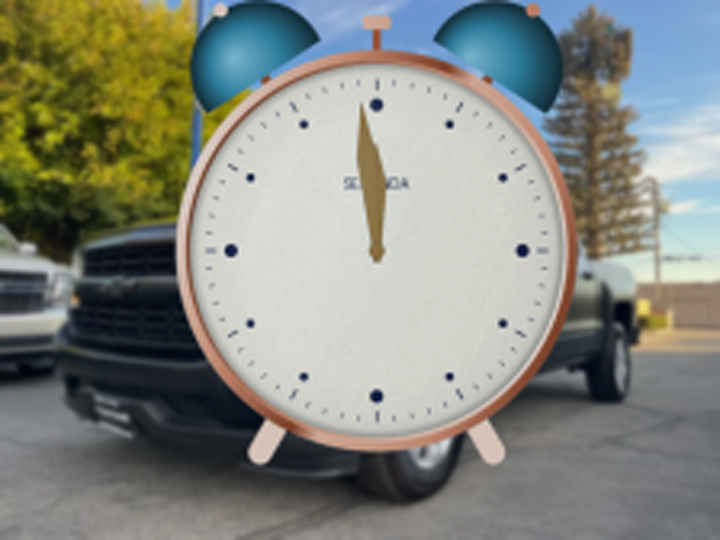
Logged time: 11 h 59 min
